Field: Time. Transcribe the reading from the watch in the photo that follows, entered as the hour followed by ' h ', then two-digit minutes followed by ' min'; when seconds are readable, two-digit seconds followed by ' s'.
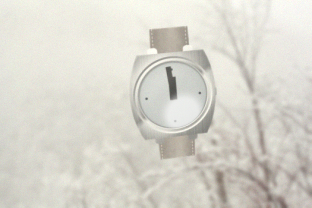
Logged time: 11 h 59 min
